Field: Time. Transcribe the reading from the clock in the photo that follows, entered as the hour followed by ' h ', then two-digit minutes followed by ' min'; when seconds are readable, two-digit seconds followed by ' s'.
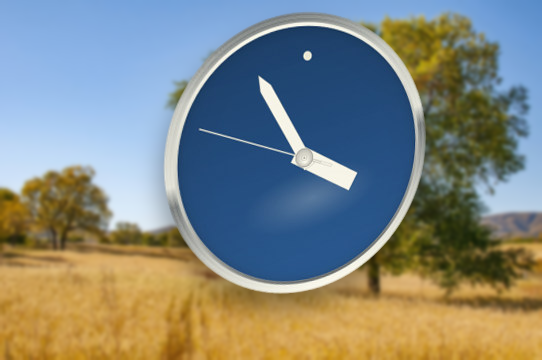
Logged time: 3 h 54 min 48 s
